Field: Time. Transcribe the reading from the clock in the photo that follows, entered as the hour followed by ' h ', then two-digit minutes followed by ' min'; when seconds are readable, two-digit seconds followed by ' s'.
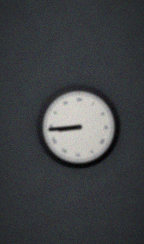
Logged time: 8 h 44 min
